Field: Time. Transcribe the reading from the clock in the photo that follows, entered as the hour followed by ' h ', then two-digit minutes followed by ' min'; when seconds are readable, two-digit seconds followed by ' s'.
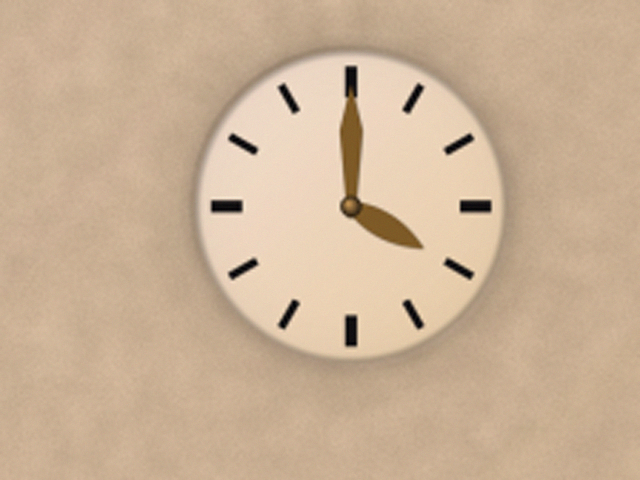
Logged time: 4 h 00 min
